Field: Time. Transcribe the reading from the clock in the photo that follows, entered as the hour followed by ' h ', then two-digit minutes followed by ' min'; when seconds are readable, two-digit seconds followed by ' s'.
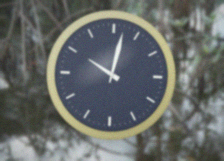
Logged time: 10 h 02 min
